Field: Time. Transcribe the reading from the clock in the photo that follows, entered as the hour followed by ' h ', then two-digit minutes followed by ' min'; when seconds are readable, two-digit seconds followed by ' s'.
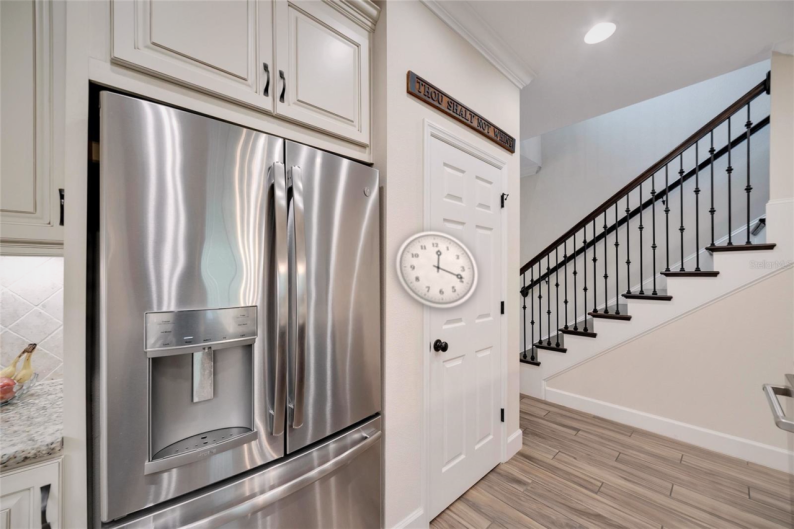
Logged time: 12 h 19 min
